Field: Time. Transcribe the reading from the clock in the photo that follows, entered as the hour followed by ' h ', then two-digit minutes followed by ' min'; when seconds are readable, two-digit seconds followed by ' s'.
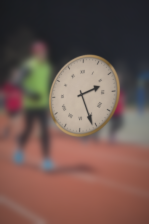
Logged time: 2 h 26 min
